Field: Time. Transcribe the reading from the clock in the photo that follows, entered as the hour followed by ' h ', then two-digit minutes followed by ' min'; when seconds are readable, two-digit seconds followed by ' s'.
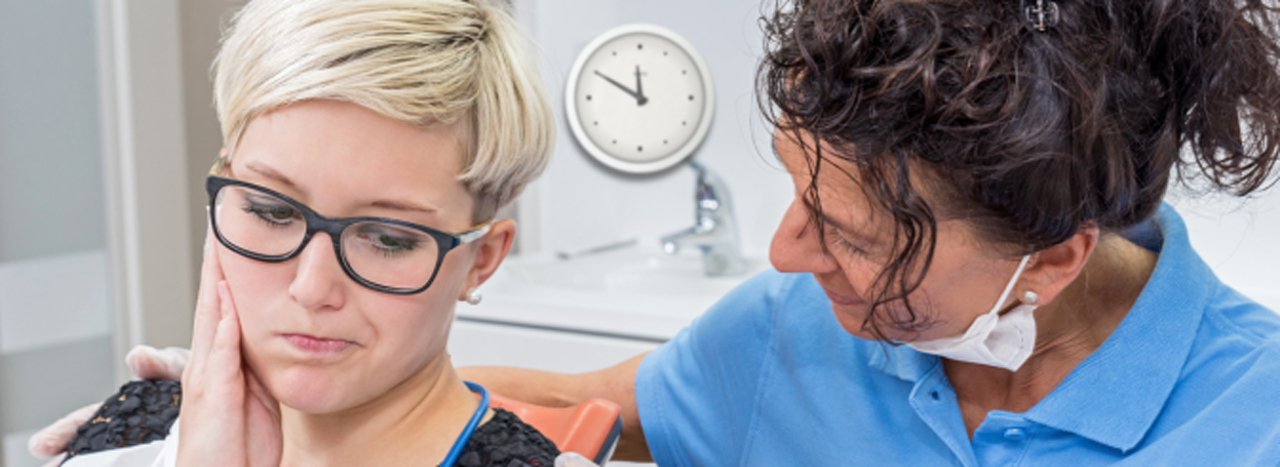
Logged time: 11 h 50 min
